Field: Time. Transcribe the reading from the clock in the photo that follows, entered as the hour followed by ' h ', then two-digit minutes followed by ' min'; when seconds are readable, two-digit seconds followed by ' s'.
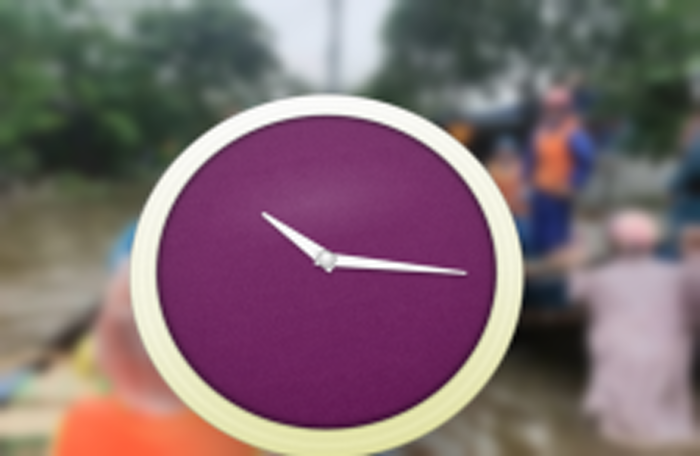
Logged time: 10 h 16 min
